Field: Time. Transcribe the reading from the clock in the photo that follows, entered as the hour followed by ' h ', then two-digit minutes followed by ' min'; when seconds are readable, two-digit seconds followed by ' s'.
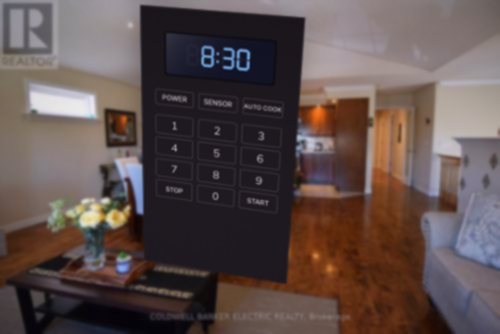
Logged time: 8 h 30 min
